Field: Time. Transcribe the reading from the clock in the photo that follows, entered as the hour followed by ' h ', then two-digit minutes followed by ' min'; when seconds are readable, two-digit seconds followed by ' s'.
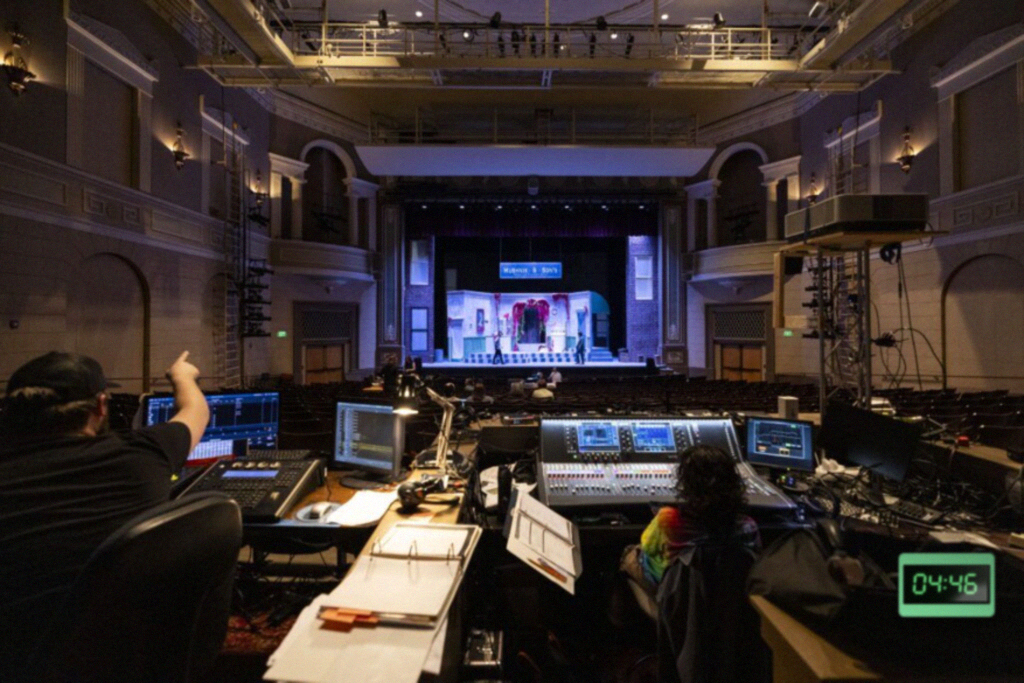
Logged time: 4 h 46 min
